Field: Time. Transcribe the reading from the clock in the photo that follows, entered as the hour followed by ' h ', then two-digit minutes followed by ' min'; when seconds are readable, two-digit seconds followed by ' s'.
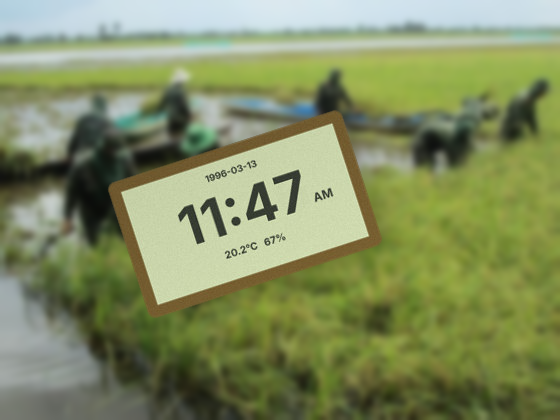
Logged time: 11 h 47 min
